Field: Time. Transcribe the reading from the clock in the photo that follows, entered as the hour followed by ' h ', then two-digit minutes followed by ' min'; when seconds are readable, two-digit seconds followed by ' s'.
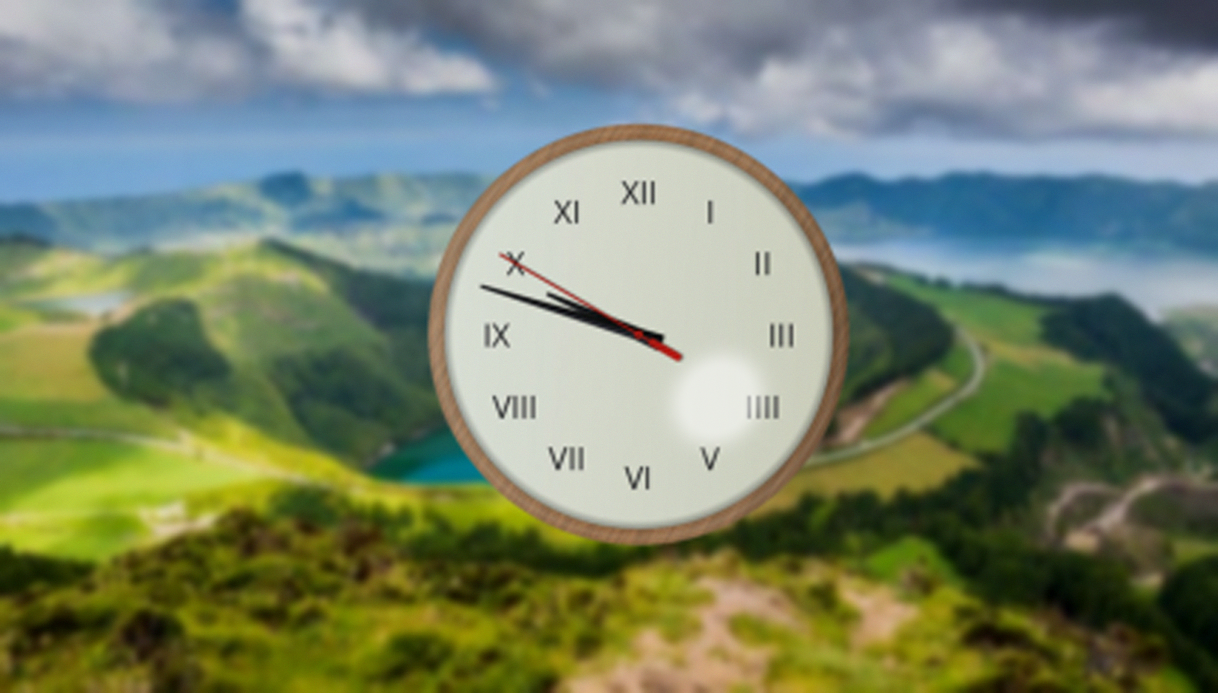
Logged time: 9 h 47 min 50 s
